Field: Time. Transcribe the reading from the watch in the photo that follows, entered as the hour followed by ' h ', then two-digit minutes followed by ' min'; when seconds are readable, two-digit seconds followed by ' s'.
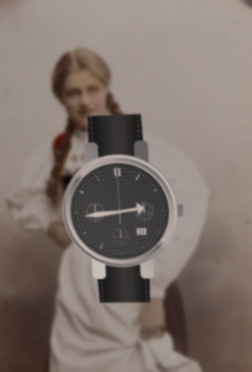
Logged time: 2 h 44 min
